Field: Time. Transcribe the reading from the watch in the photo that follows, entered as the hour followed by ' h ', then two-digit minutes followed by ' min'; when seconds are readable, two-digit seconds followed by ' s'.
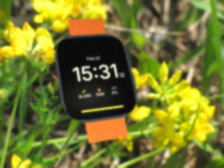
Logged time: 15 h 31 min
